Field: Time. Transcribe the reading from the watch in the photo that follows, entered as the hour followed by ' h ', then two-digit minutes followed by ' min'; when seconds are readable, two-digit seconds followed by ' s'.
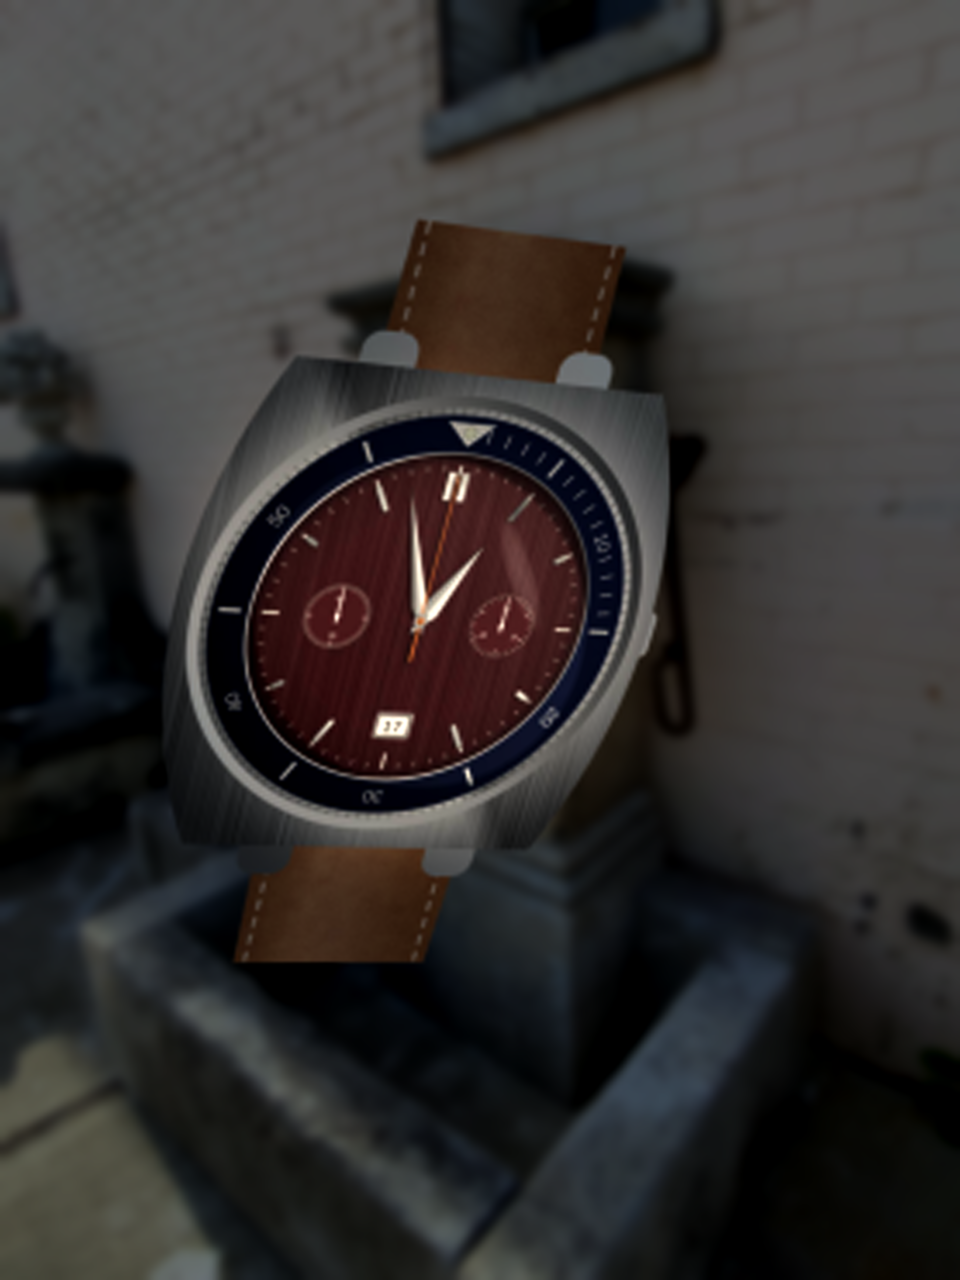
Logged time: 12 h 57 min
